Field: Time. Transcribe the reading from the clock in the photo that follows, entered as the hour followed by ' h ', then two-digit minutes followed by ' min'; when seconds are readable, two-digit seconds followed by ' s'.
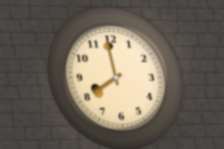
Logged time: 7 h 59 min
